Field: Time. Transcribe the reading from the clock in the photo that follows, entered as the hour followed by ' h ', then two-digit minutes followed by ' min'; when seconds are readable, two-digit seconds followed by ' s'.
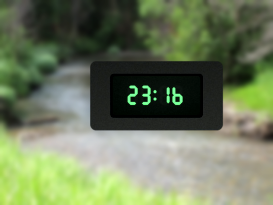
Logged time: 23 h 16 min
